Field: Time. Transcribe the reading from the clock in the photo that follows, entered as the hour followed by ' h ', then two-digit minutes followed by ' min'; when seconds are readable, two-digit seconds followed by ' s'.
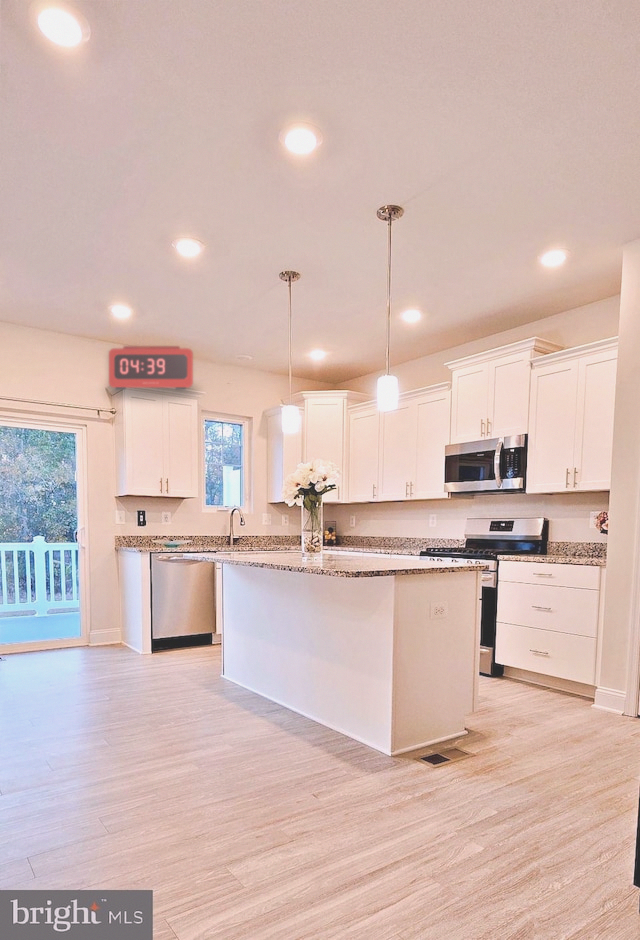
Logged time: 4 h 39 min
